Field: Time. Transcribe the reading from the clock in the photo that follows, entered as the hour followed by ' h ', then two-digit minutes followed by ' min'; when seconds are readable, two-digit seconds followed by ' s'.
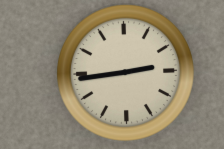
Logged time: 2 h 44 min
